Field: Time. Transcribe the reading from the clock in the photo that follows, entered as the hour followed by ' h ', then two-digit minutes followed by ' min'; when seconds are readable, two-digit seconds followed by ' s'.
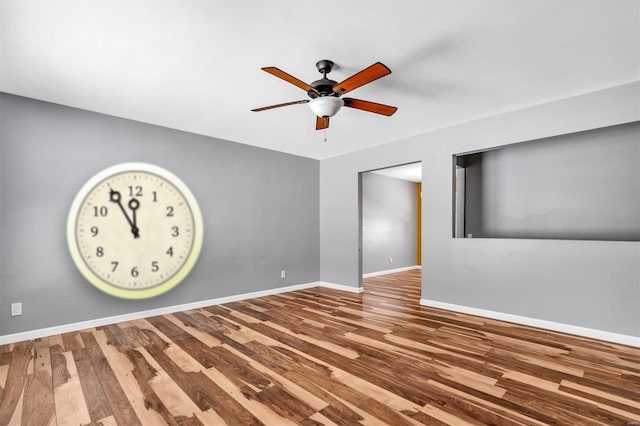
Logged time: 11 h 55 min
